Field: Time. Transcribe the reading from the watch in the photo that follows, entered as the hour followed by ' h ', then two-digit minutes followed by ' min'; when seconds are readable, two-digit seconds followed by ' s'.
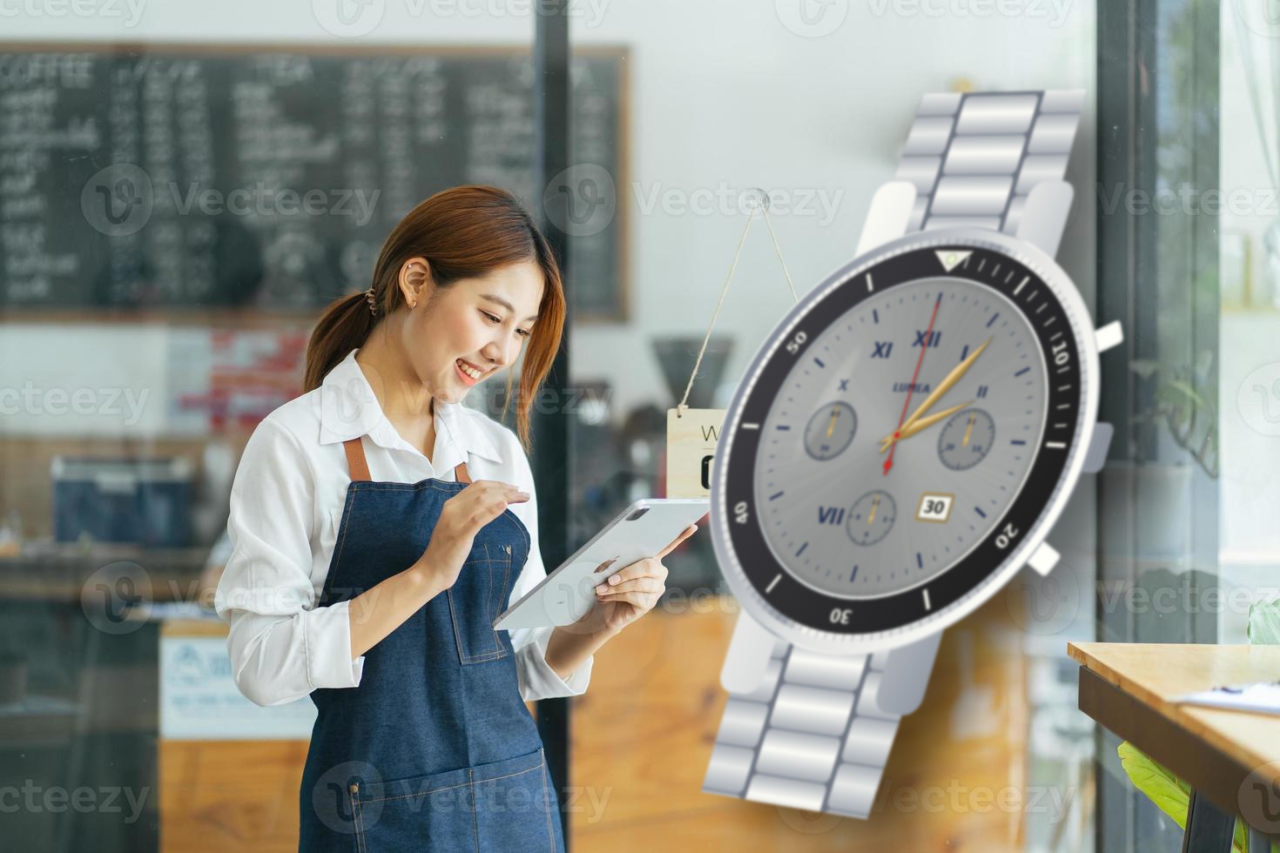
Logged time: 2 h 06 min
